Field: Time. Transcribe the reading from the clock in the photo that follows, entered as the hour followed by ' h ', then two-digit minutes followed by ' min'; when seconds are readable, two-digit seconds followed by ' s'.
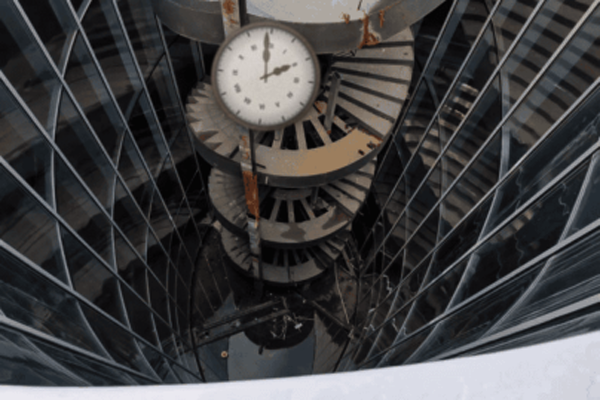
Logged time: 1 h 59 min
